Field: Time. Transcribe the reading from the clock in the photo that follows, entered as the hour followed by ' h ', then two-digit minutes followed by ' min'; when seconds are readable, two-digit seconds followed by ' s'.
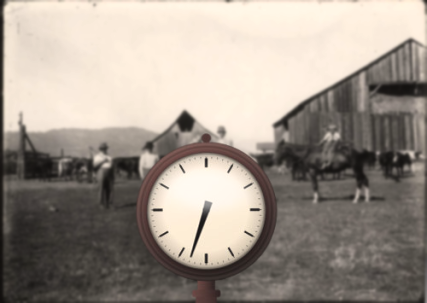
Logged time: 6 h 33 min
